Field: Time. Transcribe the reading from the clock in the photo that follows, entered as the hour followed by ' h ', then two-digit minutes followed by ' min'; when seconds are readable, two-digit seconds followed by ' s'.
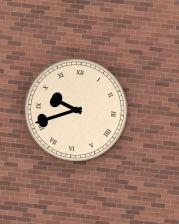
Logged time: 9 h 41 min
